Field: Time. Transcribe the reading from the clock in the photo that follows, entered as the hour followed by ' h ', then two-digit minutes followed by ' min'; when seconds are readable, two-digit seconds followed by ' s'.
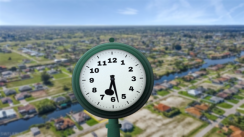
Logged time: 6 h 28 min
